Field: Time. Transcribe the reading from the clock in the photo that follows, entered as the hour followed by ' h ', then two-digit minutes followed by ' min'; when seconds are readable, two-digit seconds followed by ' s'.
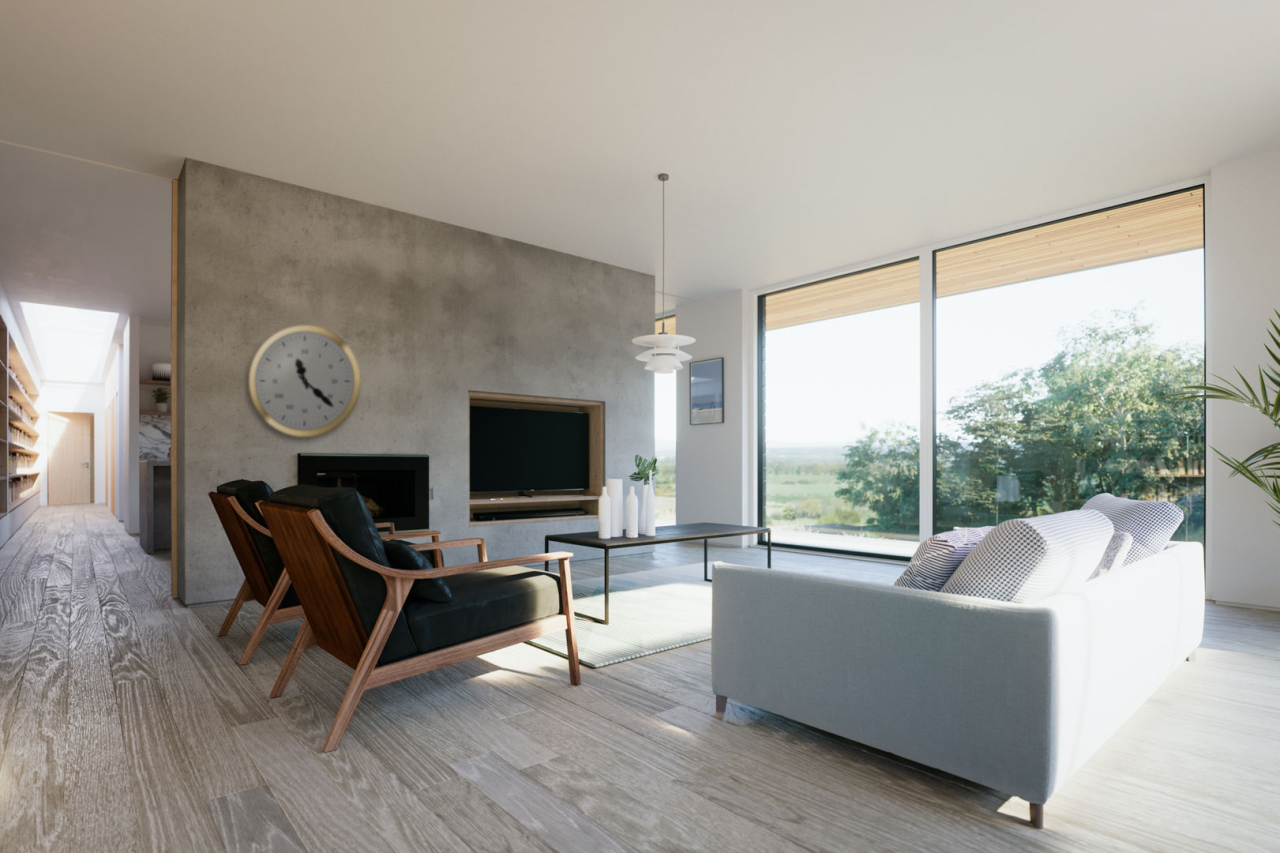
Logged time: 11 h 22 min
